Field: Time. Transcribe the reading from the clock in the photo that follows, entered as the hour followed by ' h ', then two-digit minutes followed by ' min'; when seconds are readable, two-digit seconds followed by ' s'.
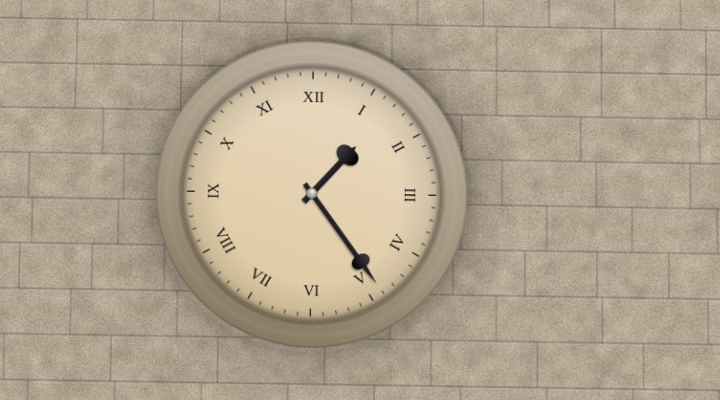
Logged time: 1 h 24 min
